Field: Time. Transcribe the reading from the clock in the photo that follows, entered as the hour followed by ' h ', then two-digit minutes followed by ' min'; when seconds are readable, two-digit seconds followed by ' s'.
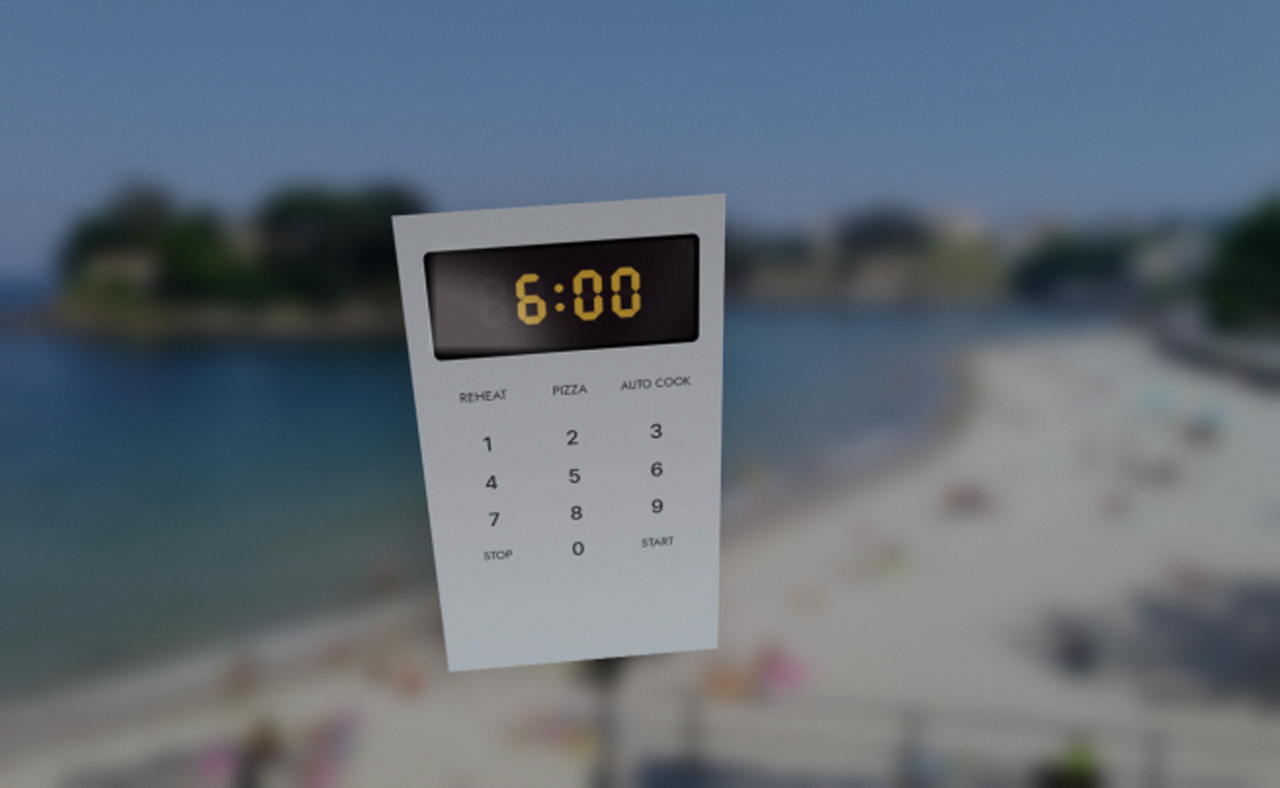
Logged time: 6 h 00 min
